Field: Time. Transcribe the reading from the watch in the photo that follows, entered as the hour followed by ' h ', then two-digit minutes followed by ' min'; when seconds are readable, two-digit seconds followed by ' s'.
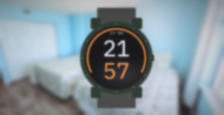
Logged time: 21 h 57 min
